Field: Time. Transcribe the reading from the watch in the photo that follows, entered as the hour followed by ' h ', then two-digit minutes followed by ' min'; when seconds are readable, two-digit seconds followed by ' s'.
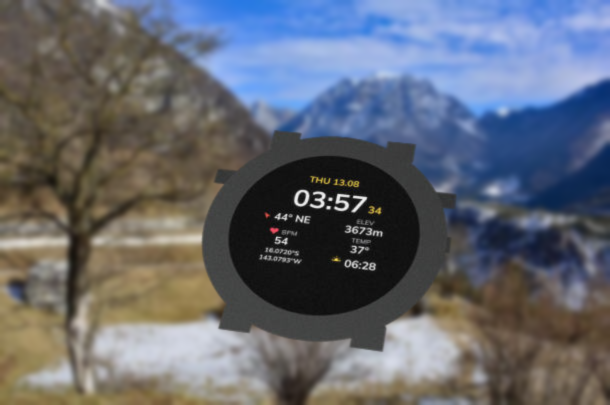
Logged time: 3 h 57 min 34 s
